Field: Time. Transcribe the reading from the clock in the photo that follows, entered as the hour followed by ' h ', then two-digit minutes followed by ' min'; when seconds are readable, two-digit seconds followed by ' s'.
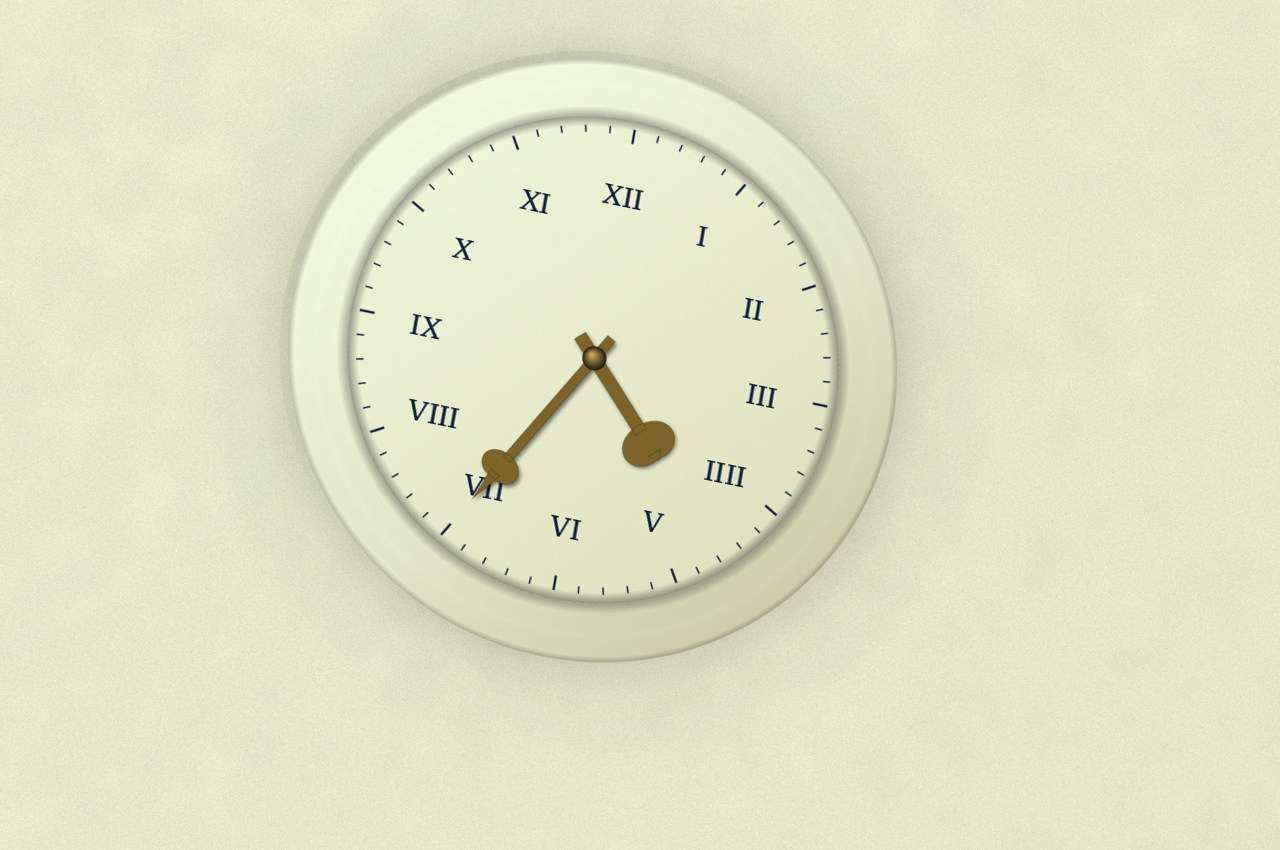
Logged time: 4 h 35 min
